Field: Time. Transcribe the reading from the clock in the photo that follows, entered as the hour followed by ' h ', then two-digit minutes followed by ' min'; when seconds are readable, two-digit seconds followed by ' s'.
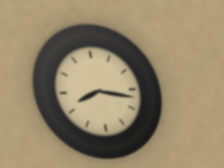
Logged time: 8 h 17 min
